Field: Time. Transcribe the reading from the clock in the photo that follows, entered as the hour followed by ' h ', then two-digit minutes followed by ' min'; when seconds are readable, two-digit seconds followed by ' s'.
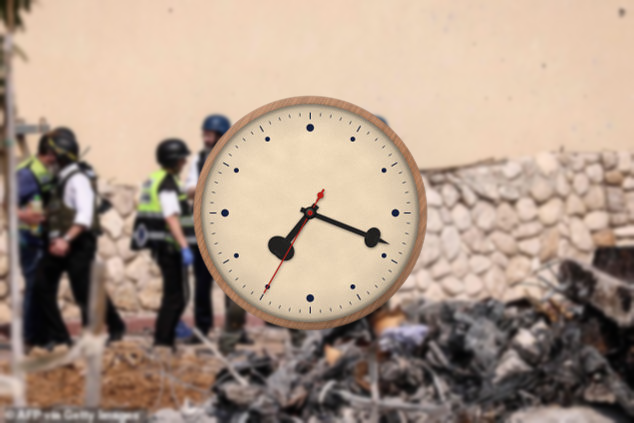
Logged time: 7 h 18 min 35 s
